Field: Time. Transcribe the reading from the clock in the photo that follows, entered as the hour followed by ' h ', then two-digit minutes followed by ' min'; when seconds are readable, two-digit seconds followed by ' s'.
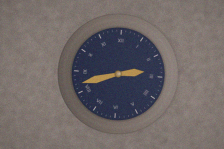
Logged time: 2 h 42 min
